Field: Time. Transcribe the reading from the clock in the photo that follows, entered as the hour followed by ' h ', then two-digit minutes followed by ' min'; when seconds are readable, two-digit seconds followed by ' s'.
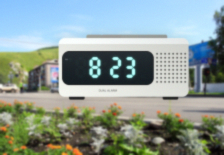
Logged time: 8 h 23 min
